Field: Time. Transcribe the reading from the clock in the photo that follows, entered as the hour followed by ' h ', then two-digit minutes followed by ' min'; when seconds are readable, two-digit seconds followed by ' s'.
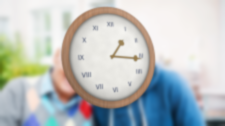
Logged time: 1 h 16 min
